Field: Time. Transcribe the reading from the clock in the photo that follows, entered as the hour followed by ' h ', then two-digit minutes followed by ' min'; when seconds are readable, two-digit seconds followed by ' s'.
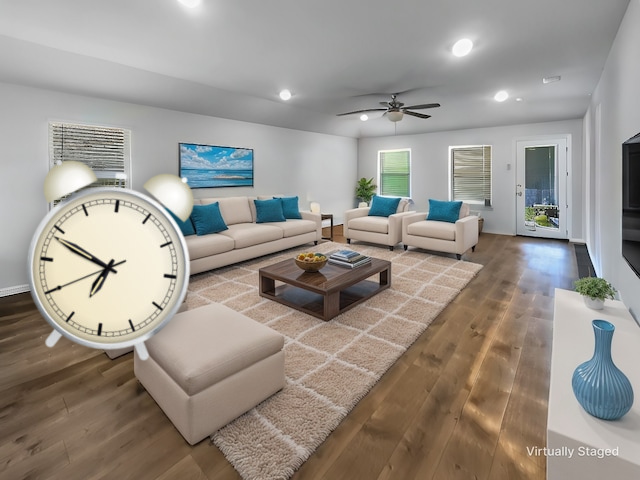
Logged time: 6 h 48 min 40 s
